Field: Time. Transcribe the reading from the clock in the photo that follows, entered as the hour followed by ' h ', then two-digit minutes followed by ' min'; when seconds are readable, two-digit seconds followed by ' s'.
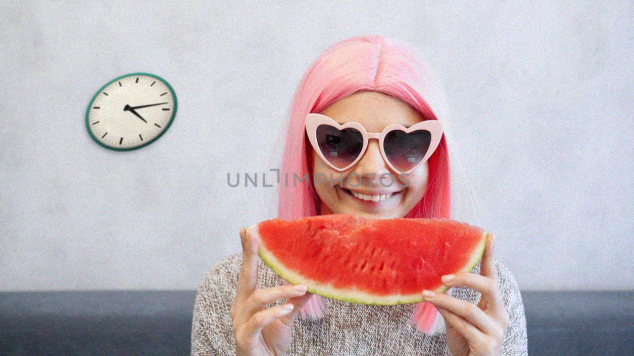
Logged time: 4 h 13 min
